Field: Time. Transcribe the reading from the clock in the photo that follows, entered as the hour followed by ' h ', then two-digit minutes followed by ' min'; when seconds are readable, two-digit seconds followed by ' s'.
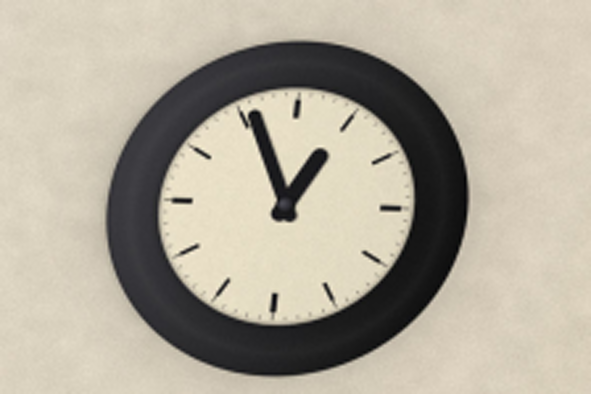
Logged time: 12 h 56 min
